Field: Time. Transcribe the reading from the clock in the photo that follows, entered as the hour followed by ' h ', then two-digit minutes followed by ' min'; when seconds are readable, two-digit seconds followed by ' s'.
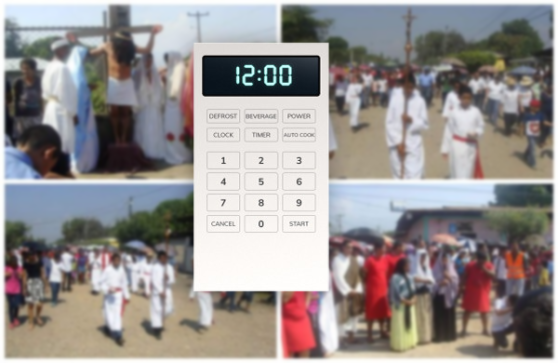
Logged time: 12 h 00 min
